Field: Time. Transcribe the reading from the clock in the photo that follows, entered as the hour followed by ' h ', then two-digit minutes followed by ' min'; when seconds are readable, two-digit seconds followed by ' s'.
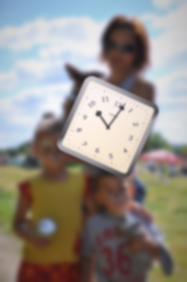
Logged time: 10 h 02 min
